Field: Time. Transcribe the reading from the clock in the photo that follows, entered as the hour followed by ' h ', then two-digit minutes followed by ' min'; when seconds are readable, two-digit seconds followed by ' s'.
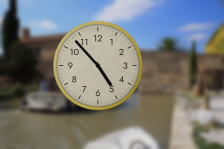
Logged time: 4 h 53 min
